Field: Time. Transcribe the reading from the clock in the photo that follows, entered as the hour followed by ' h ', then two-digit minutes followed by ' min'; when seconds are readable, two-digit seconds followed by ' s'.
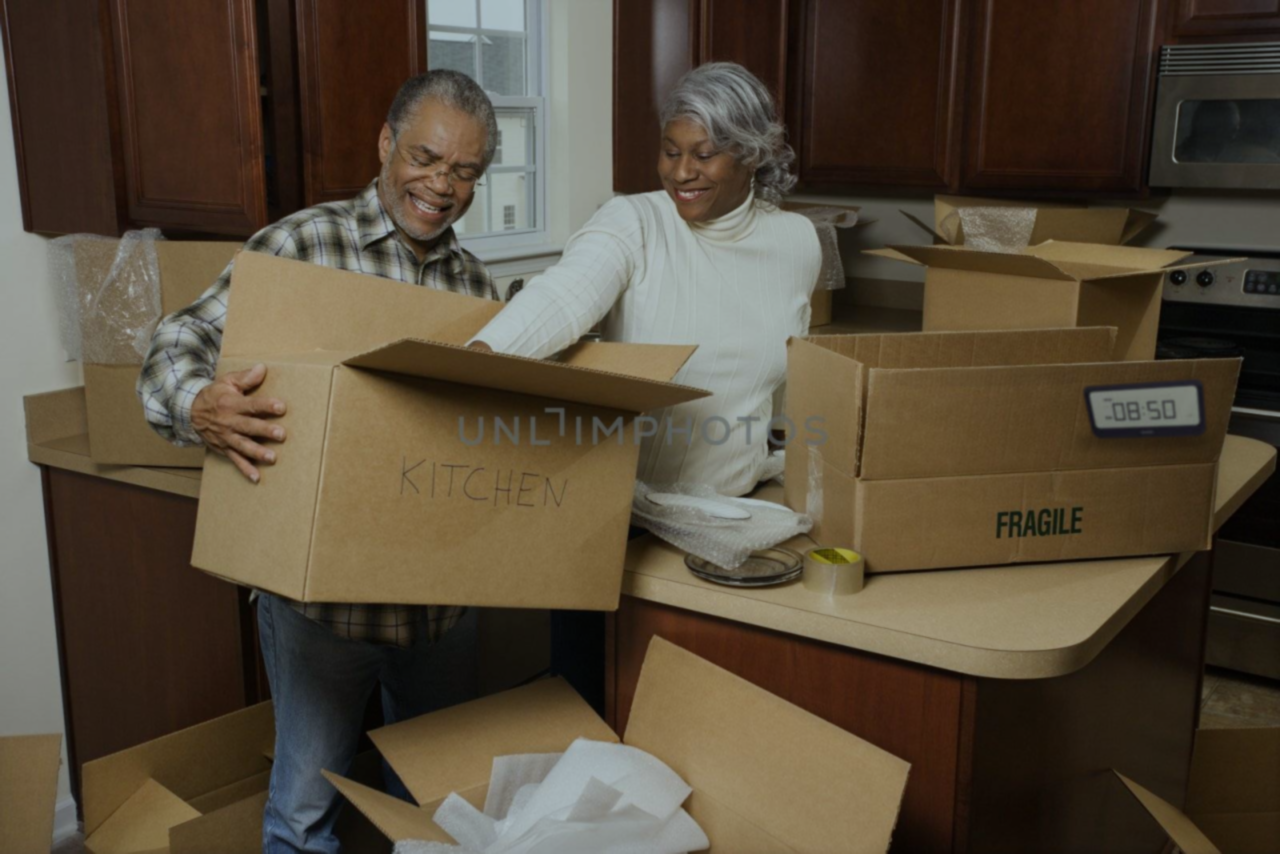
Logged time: 8 h 50 min
